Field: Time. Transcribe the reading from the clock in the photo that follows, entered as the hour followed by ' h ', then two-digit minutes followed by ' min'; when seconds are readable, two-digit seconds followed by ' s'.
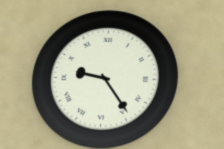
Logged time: 9 h 24 min
